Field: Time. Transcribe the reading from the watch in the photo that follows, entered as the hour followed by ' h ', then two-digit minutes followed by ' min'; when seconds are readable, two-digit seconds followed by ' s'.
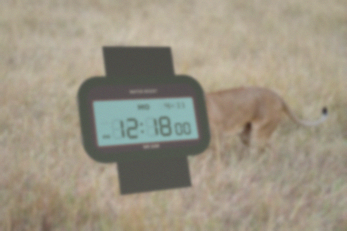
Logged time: 12 h 18 min 00 s
